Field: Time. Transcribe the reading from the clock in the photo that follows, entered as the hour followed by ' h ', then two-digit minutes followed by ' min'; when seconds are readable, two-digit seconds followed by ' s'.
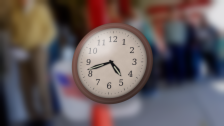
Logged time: 4 h 42 min
